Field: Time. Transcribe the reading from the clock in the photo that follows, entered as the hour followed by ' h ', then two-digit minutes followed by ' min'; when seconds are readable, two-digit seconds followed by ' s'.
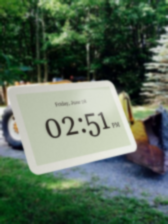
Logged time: 2 h 51 min
